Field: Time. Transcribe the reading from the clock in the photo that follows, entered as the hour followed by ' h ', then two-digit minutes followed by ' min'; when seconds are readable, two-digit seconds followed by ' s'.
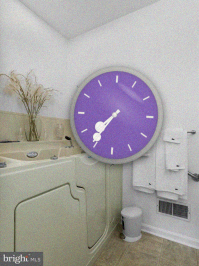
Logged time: 7 h 36 min
